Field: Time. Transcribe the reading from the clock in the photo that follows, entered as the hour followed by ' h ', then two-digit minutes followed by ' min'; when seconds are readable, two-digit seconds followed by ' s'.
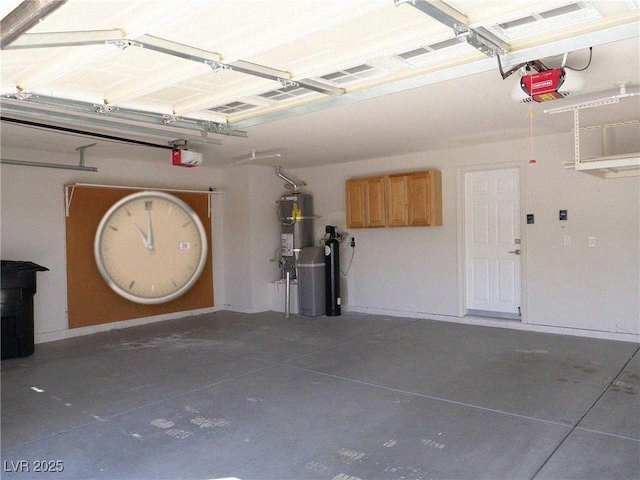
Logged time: 11 h 00 min
